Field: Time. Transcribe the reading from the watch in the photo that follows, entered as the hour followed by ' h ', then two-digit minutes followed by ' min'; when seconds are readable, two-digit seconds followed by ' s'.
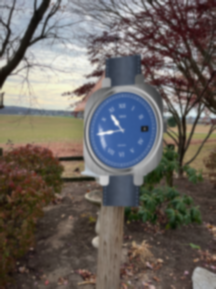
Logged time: 10 h 44 min
